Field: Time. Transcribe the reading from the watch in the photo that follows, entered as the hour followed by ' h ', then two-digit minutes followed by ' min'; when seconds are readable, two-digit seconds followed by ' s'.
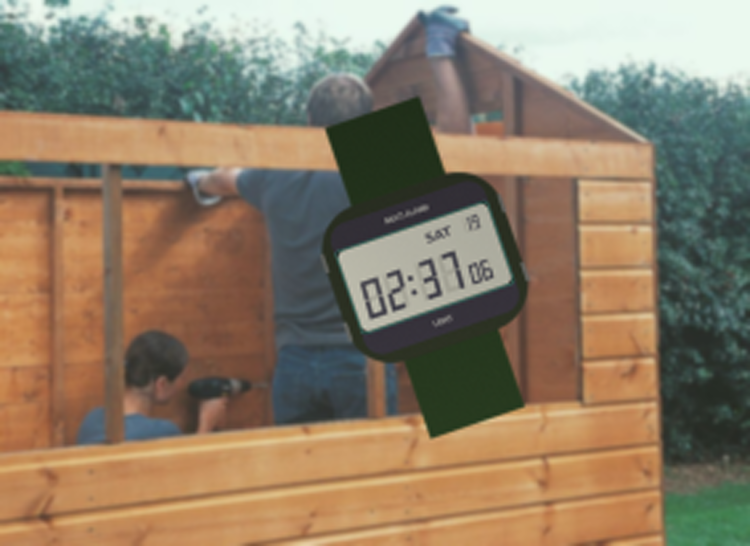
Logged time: 2 h 37 min 06 s
